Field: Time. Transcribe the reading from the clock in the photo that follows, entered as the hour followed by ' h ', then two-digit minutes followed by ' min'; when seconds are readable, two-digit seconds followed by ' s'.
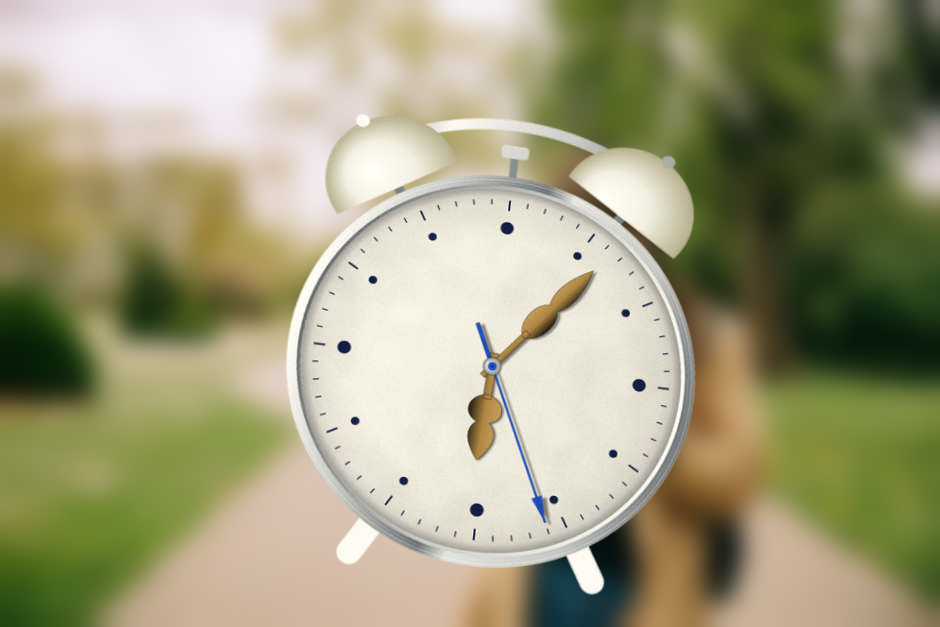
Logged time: 6 h 06 min 26 s
